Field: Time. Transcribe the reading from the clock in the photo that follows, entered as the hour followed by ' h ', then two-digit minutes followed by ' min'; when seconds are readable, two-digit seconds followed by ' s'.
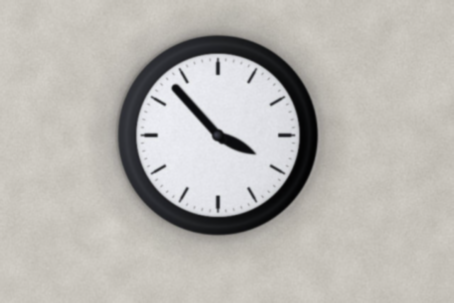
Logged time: 3 h 53 min
